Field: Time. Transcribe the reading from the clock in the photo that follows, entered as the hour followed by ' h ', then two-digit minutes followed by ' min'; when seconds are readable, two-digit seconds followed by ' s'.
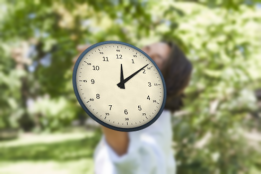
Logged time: 12 h 09 min
